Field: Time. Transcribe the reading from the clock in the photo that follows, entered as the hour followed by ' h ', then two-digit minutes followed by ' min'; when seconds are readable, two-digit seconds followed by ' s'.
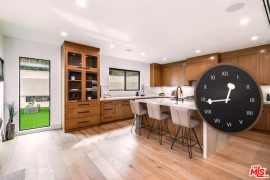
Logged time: 12 h 44 min
